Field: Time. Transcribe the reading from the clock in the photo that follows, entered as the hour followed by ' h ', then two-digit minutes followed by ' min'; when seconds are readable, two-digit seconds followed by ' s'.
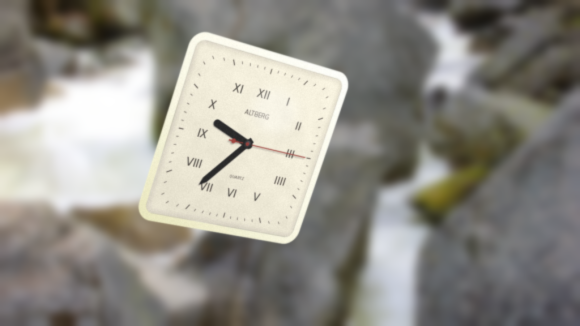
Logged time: 9 h 36 min 15 s
